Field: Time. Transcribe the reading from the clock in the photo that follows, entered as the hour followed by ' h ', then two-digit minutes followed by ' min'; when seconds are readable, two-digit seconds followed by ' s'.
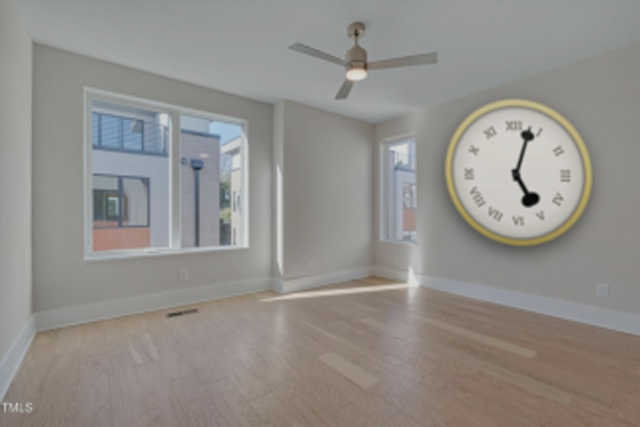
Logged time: 5 h 03 min
